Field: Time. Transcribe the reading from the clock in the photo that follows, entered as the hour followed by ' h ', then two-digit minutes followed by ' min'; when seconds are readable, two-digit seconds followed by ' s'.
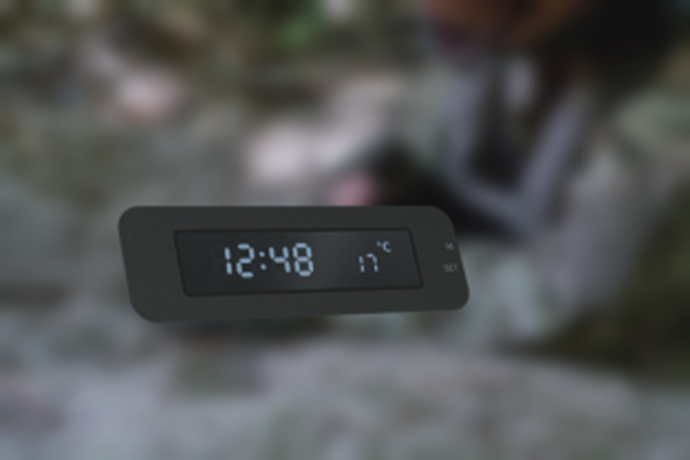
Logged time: 12 h 48 min
